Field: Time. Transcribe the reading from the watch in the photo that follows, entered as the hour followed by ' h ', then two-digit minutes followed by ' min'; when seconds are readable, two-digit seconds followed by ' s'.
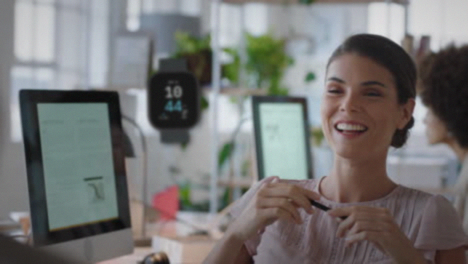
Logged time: 10 h 44 min
